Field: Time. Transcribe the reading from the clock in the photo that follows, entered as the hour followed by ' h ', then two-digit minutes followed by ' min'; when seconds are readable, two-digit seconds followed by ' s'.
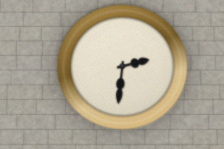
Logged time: 2 h 31 min
